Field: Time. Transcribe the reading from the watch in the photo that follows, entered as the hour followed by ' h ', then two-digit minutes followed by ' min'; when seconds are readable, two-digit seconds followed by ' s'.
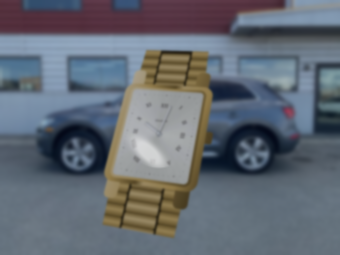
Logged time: 10 h 02 min
